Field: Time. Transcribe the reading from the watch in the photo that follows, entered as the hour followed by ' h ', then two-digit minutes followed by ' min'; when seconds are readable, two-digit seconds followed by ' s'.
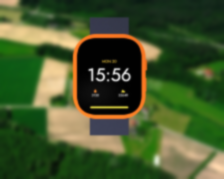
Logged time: 15 h 56 min
